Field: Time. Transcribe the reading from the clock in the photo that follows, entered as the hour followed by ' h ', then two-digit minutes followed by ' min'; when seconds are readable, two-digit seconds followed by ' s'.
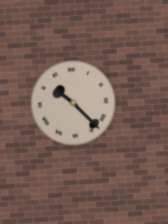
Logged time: 10 h 23 min
